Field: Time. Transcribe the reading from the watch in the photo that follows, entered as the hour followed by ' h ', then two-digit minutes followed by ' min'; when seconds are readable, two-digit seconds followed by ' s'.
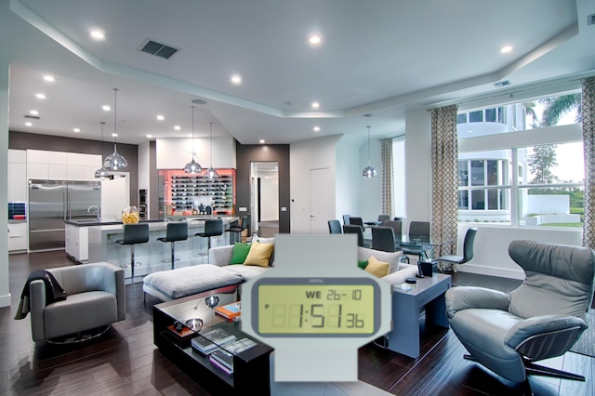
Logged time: 1 h 51 min 36 s
